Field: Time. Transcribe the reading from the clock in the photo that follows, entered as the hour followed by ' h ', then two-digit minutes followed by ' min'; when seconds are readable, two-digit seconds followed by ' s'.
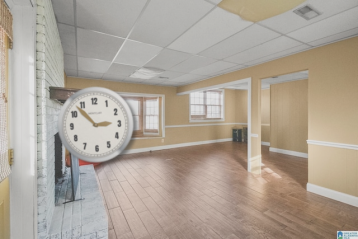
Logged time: 2 h 53 min
